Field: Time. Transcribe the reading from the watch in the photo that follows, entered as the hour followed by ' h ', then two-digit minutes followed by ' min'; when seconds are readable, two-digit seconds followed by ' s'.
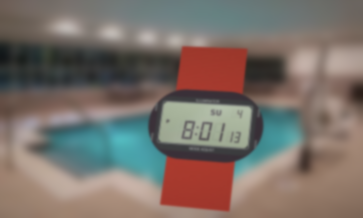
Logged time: 8 h 01 min
